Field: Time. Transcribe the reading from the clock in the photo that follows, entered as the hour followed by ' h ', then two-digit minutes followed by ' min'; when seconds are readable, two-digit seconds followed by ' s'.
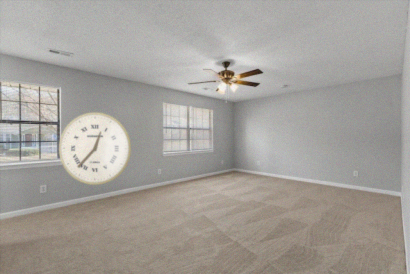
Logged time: 12 h 37 min
